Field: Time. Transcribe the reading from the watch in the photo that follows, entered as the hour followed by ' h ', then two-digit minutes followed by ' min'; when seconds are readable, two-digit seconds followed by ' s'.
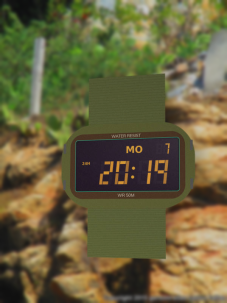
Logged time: 20 h 19 min
